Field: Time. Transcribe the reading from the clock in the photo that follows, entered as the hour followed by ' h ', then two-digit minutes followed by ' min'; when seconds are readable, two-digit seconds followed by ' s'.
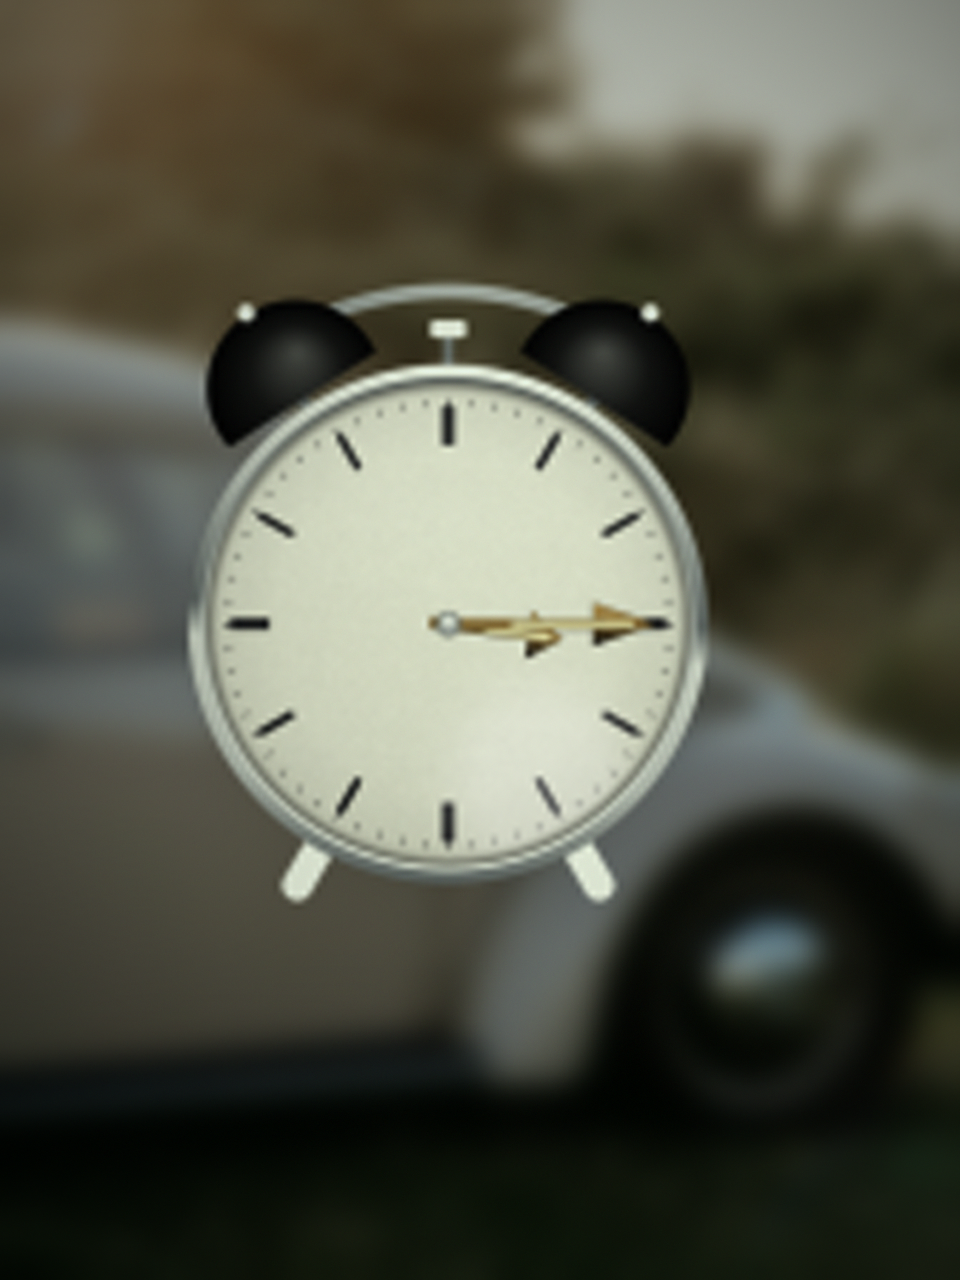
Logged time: 3 h 15 min
